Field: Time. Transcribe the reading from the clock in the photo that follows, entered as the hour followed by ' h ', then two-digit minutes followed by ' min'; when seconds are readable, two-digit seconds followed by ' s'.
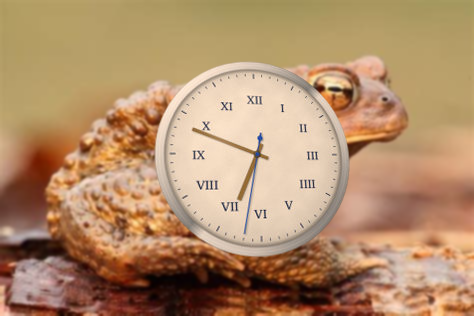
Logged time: 6 h 48 min 32 s
